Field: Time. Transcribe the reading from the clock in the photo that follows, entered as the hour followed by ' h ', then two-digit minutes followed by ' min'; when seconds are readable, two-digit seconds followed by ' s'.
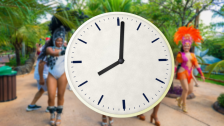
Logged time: 8 h 01 min
